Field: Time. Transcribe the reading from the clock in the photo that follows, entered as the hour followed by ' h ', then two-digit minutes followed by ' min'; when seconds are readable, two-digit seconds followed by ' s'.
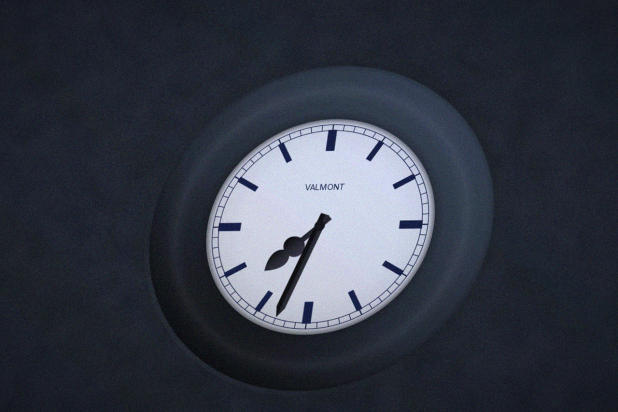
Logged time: 7 h 33 min
